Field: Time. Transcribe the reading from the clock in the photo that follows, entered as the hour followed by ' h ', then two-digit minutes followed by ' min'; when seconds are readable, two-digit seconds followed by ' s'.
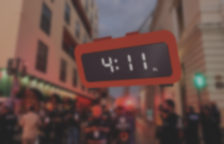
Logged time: 4 h 11 min
